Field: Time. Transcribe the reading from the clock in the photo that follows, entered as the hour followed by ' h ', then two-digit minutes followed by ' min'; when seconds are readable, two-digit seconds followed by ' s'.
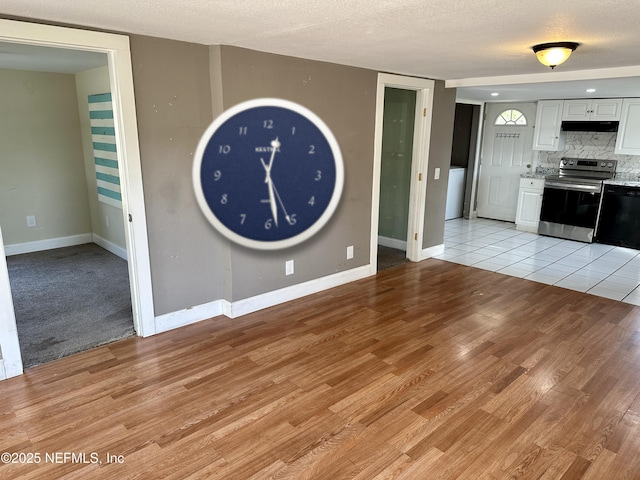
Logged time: 12 h 28 min 26 s
